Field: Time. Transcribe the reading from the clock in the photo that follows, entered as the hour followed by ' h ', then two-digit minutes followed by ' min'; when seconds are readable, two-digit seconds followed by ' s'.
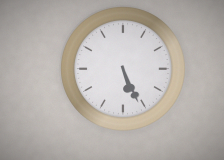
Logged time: 5 h 26 min
